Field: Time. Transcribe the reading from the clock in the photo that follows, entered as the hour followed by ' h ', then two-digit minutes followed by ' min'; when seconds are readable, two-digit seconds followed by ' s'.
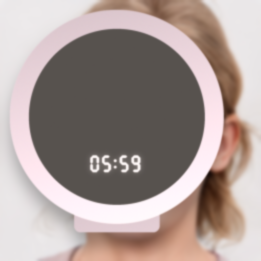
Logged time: 5 h 59 min
